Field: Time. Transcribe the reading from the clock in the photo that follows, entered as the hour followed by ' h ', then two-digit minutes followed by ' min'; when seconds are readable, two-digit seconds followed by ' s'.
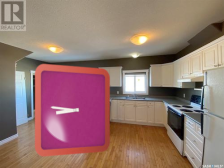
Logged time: 8 h 46 min
